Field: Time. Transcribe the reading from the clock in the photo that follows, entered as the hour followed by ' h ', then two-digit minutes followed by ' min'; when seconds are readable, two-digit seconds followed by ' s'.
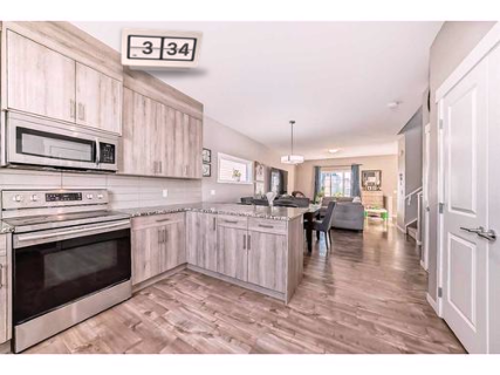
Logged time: 3 h 34 min
